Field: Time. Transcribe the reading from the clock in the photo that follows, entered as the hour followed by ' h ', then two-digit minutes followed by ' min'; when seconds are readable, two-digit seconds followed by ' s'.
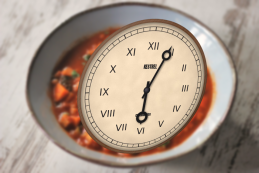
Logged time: 6 h 04 min
